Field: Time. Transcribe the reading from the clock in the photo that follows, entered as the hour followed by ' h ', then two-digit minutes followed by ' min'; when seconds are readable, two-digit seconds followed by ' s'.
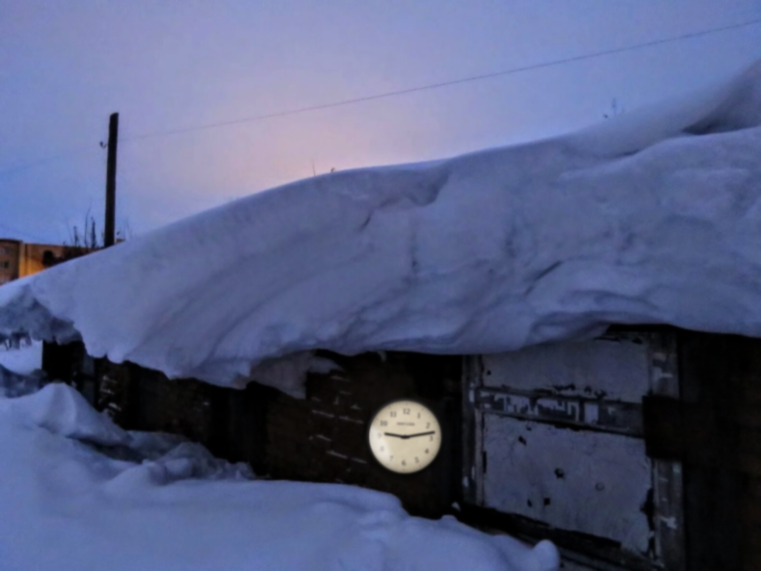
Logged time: 9 h 13 min
